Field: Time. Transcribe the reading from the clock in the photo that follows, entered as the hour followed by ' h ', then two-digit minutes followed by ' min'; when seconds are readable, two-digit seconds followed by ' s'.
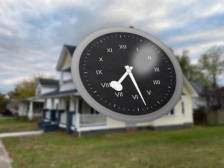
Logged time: 7 h 28 min
